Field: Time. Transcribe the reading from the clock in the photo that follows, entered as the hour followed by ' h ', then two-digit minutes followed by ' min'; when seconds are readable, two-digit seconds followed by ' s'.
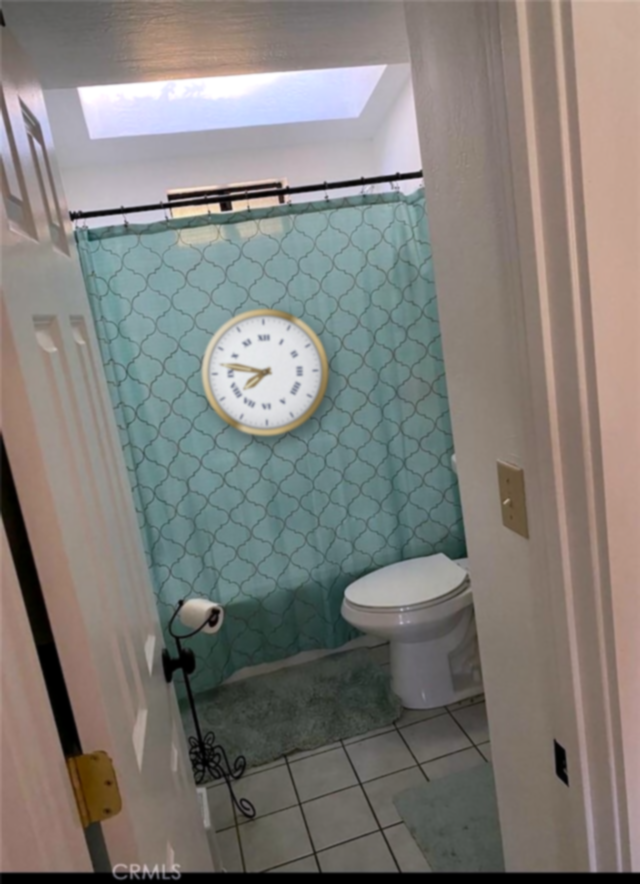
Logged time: 7 h 47 min
